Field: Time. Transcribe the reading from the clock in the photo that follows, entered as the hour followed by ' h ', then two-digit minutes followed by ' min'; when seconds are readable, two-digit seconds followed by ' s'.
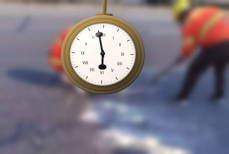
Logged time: 5 h 58 min
